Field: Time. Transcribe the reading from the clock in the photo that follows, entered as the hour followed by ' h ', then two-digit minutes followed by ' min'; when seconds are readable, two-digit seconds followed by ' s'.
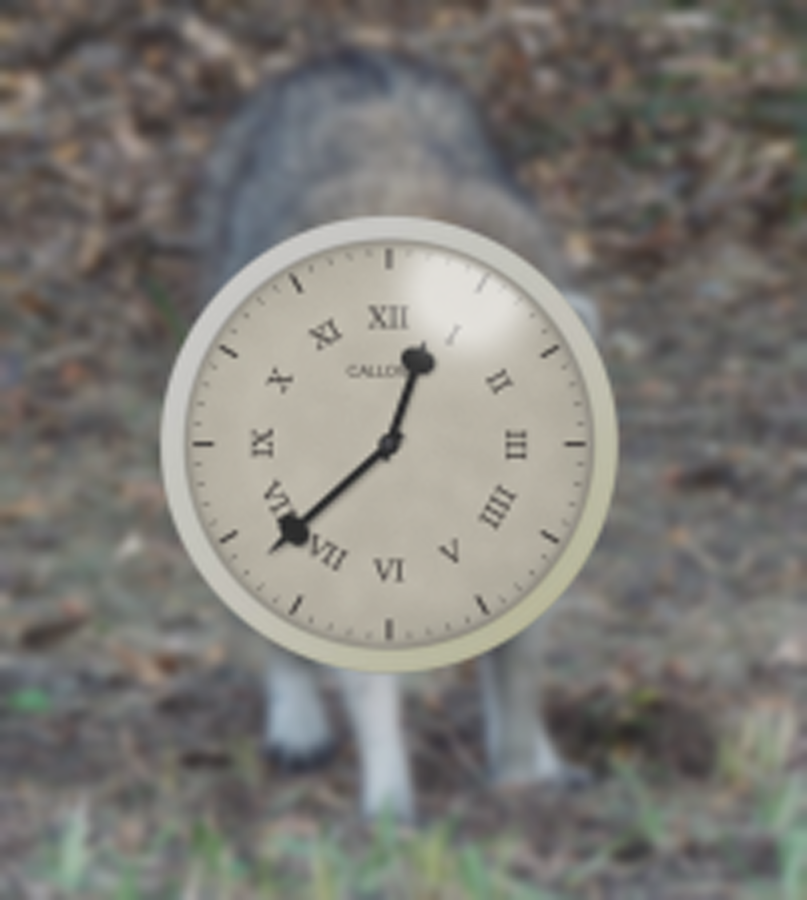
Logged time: 12 h 38 min
